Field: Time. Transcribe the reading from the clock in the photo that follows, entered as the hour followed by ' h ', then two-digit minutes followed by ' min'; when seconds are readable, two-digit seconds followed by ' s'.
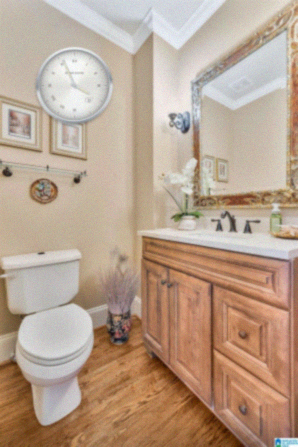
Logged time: 3 h 56 min
